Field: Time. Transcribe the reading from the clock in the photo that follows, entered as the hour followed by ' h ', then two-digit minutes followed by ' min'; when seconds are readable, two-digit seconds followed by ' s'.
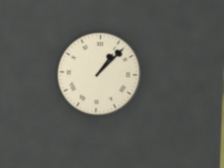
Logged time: 1 h 07 min
